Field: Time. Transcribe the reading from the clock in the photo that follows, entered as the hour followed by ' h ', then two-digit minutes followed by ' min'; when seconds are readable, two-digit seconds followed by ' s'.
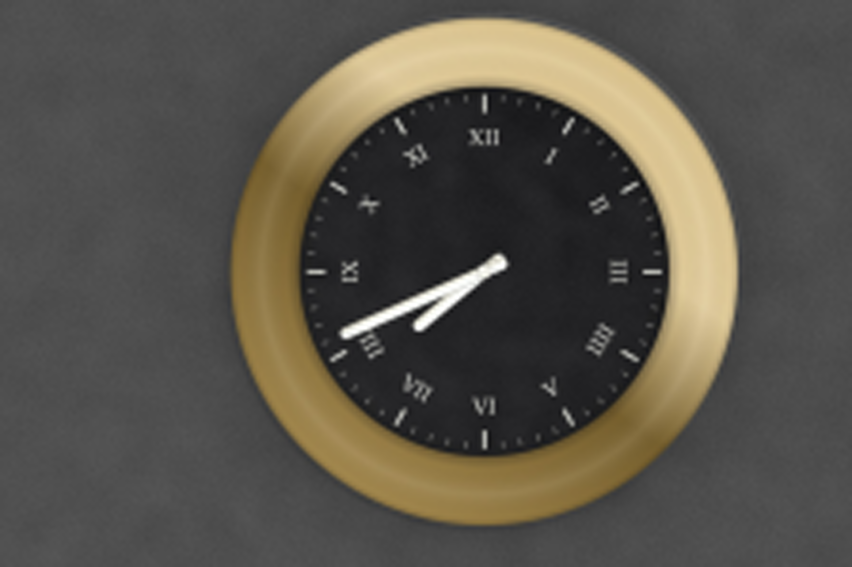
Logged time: 7 h 41 min
